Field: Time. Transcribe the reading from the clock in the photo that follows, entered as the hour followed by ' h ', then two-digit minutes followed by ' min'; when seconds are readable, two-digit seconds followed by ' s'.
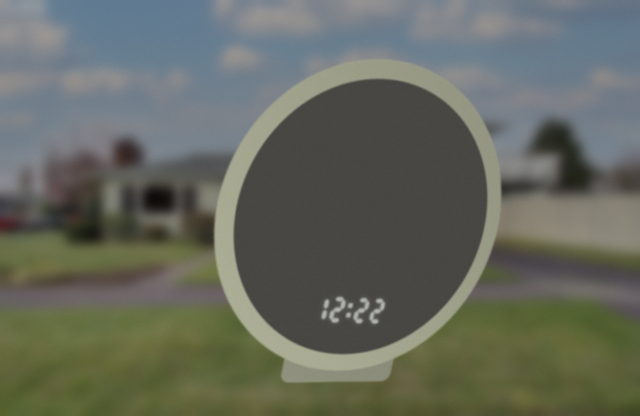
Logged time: 12 h 22 min
